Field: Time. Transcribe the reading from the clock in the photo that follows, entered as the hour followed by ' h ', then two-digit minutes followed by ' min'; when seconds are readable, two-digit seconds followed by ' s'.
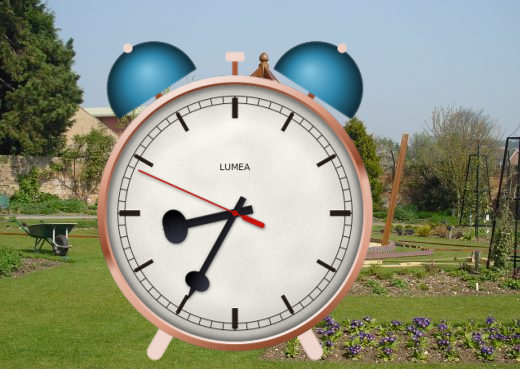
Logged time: 8 h 34 min 49 s
